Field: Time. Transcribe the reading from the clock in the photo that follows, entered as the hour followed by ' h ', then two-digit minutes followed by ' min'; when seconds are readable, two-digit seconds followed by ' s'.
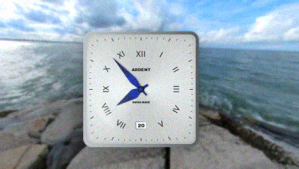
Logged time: 7 h 53 min
